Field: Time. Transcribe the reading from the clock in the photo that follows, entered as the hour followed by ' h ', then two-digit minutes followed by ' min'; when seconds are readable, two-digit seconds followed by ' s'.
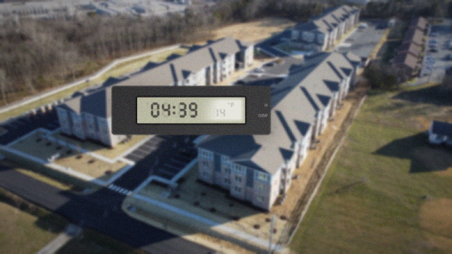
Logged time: 4 h 39 min
